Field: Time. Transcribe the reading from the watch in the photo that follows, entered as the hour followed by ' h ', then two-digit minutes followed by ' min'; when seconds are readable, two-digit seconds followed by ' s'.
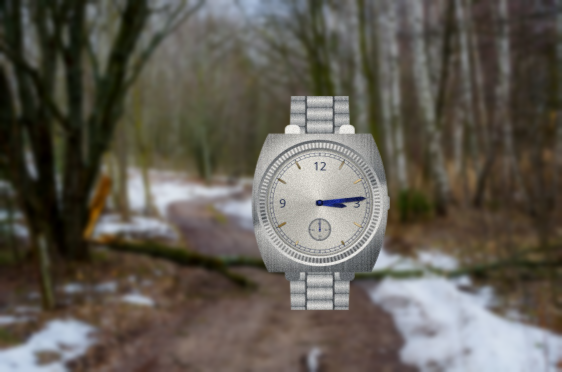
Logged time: 3 h 14 min
